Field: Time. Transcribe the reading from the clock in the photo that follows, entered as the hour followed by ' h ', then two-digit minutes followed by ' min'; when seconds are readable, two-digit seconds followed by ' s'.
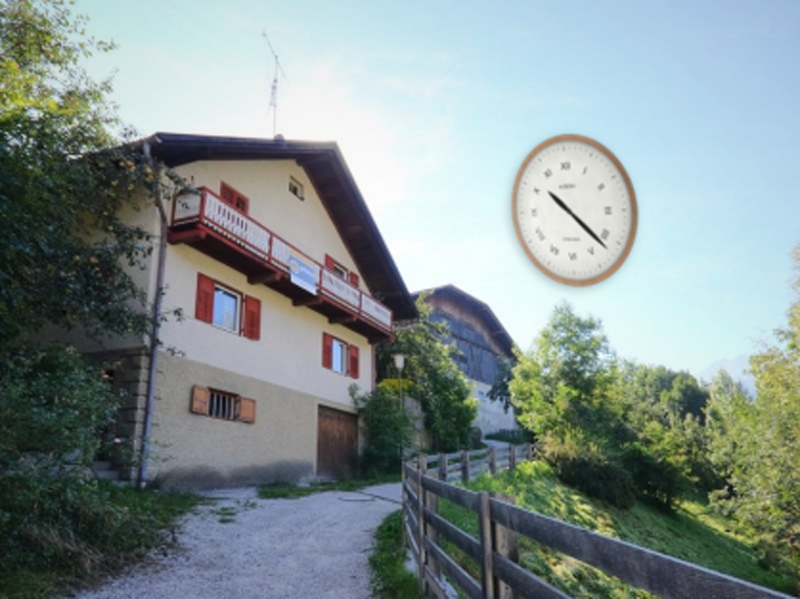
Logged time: 10 h 22 min
